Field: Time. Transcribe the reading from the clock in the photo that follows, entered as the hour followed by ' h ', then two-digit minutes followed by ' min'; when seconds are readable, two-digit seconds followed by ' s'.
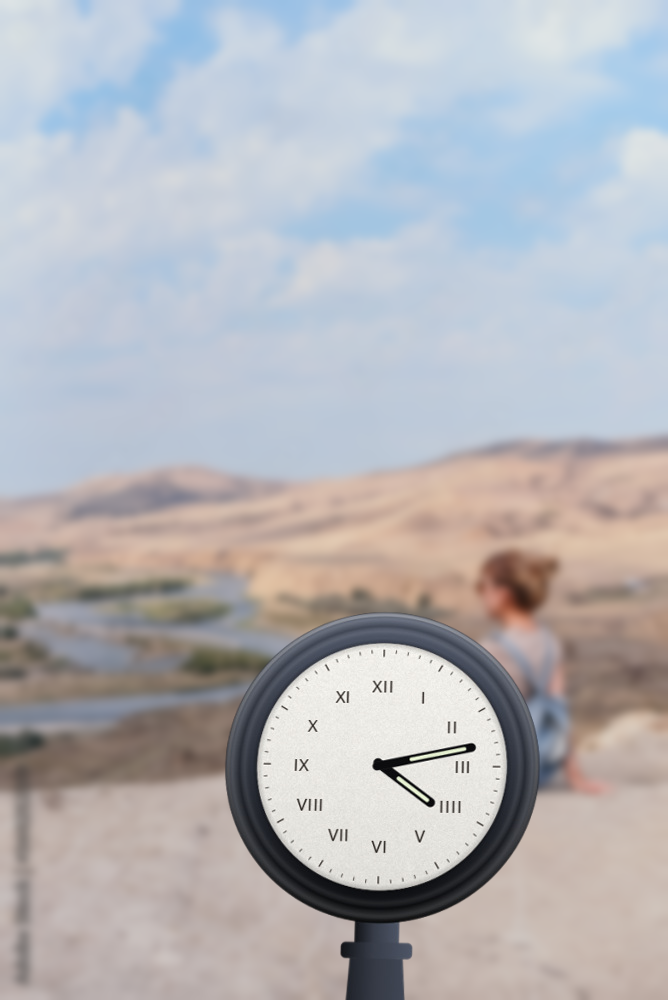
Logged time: 4 h 13 min
